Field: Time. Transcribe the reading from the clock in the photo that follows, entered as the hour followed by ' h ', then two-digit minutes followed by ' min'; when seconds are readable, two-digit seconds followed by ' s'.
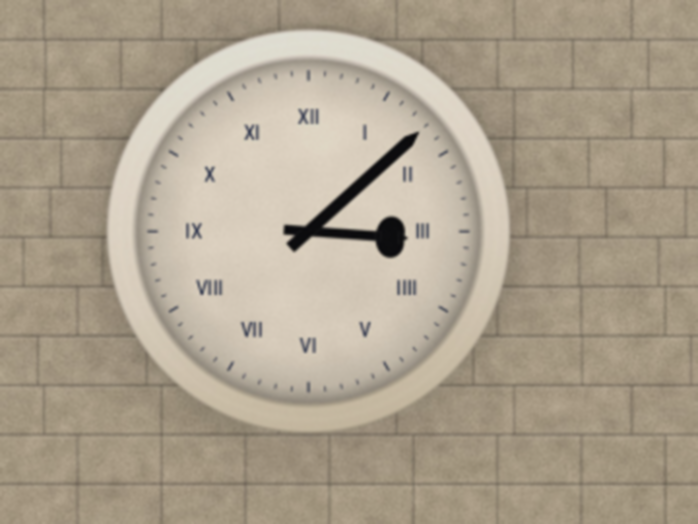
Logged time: 3 h 08 min
